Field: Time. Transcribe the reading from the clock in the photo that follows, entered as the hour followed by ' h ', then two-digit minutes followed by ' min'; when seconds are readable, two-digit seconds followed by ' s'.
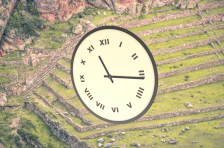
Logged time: 11 h 16 min
